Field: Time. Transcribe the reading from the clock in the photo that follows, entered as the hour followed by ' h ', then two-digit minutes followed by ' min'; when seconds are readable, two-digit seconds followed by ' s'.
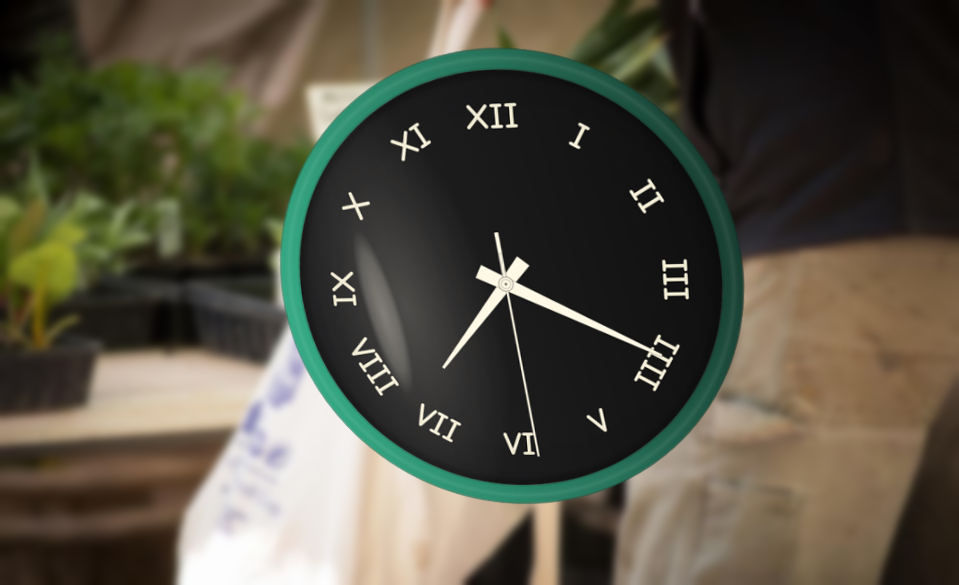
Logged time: 7 h 19 min 29 s
